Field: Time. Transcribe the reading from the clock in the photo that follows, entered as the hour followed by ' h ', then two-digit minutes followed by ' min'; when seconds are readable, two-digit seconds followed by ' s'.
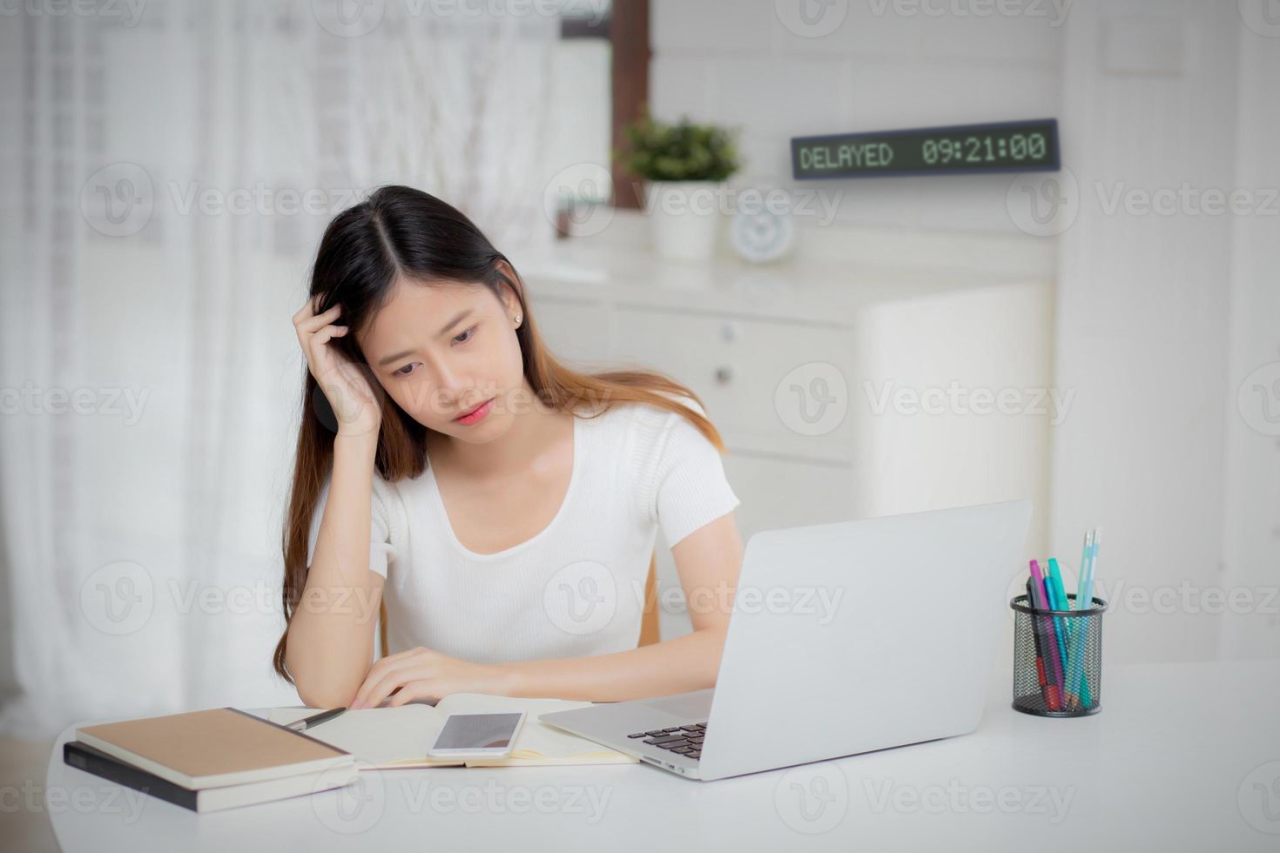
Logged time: 9 h 21 min 00 s
